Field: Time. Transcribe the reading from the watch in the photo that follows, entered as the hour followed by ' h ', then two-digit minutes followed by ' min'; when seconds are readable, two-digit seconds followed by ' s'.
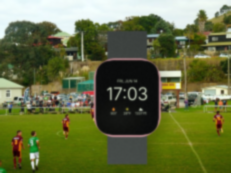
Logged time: 17 h 03 min
